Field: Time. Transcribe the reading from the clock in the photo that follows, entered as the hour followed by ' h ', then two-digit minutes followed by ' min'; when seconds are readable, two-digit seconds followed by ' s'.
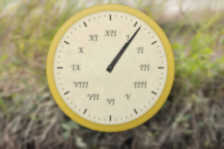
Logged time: 1 h 06 min
